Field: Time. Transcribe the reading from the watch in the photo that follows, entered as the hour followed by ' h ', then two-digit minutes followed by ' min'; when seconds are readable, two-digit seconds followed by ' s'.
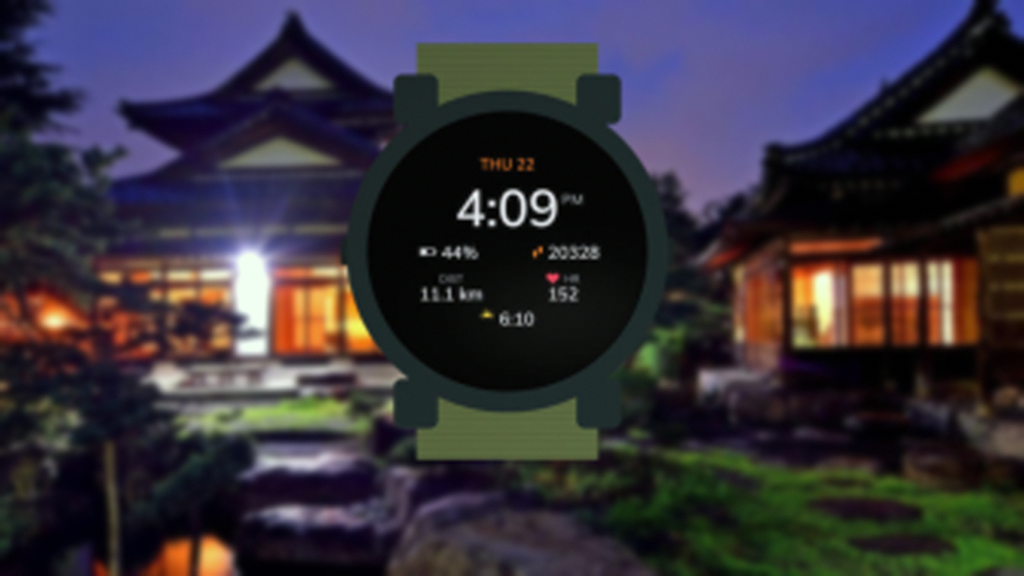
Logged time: 4 h 09 min
